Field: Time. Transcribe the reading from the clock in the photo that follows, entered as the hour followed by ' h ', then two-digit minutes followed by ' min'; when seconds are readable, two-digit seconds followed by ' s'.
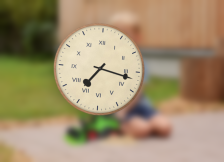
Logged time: 7 h 17 min
